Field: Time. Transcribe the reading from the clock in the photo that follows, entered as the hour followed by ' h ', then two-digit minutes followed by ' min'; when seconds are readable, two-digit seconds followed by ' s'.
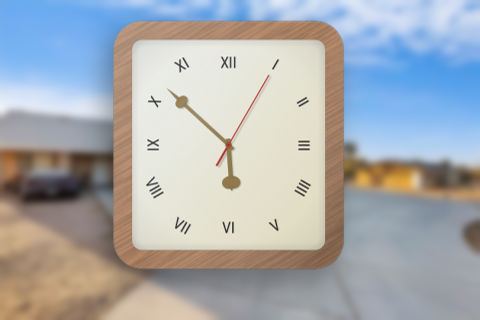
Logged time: 5 h 52 min 05 s
